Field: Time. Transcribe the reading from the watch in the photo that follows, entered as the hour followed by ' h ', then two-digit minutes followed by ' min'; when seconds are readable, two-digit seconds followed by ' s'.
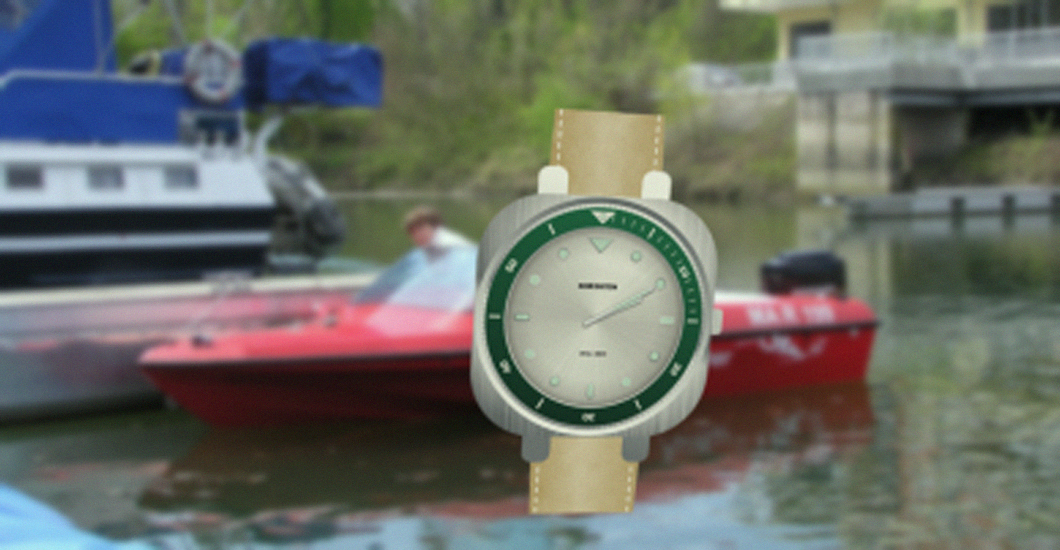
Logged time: 2 h 10 min
